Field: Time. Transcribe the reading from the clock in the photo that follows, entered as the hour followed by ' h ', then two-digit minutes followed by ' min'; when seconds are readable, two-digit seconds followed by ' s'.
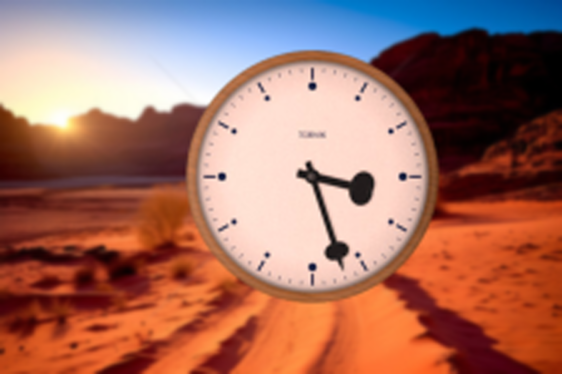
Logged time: 3 h 27 min
